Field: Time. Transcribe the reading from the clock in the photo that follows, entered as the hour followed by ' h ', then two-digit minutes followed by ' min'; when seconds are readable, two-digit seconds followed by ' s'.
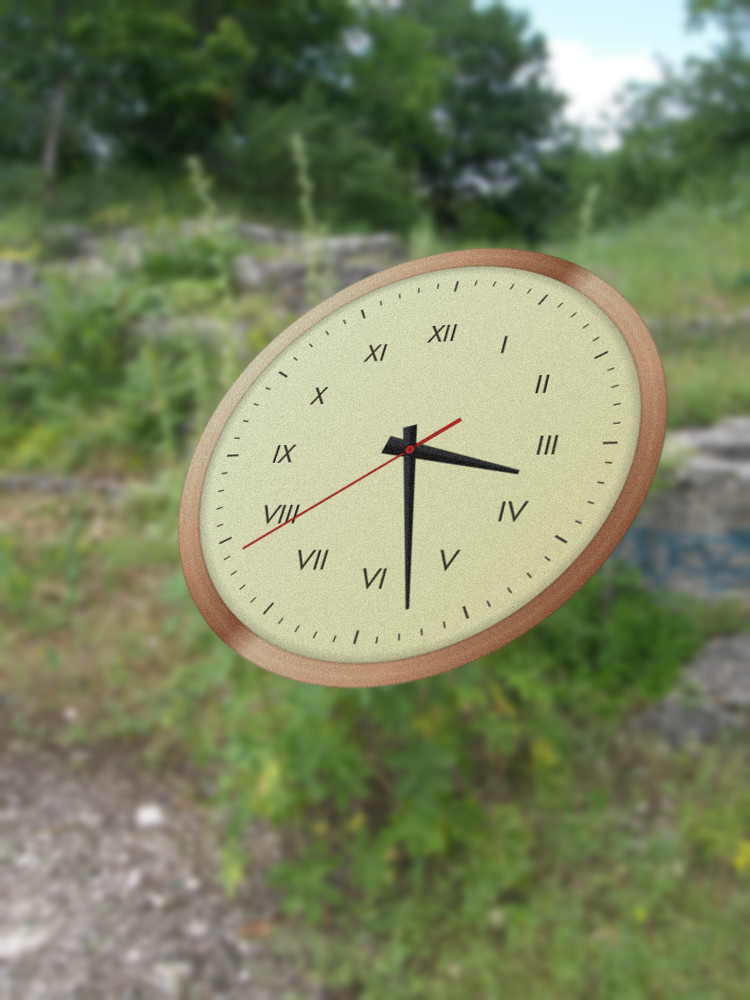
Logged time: 3 h 27 min 39 s
